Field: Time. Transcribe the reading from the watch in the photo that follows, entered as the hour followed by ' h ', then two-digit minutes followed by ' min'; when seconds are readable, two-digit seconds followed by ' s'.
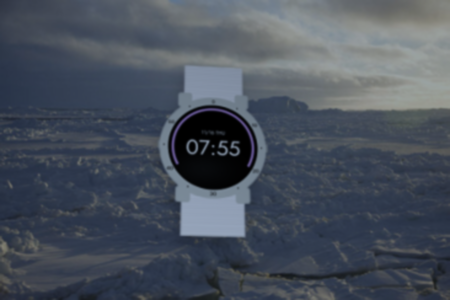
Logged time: 7 h 55 min
